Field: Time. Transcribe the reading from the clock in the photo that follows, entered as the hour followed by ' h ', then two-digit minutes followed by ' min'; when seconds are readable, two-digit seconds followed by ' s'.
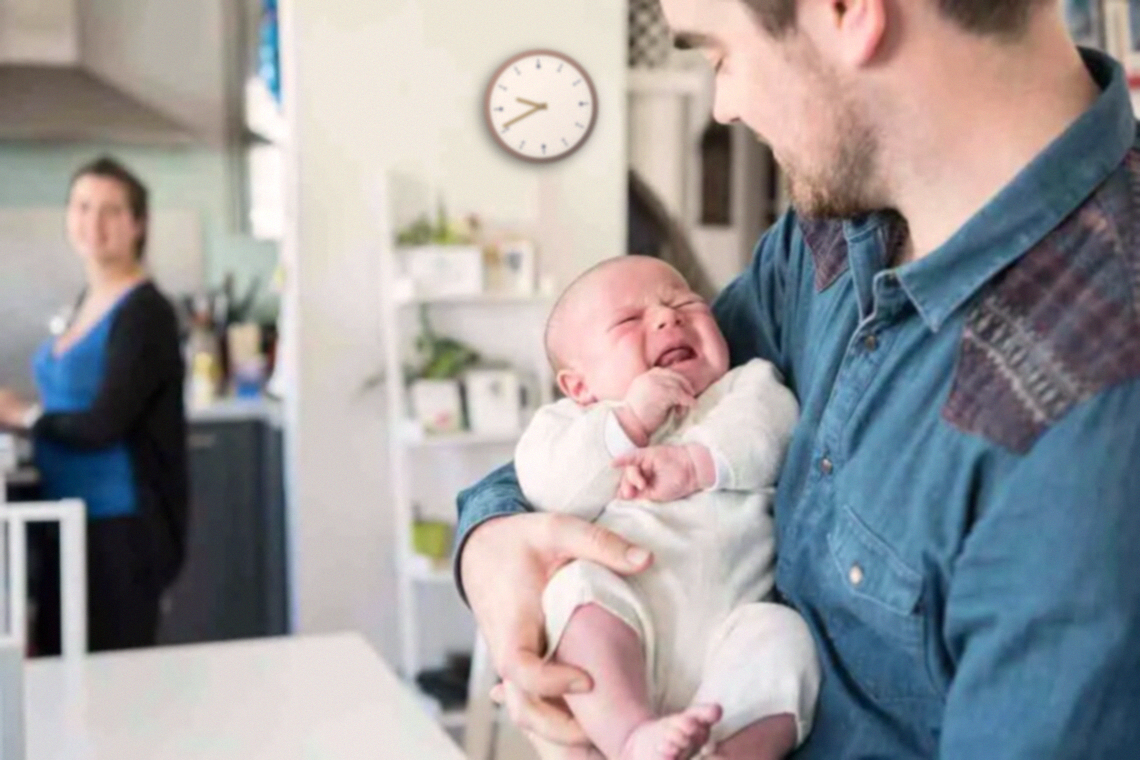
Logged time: 9 h 41 min
